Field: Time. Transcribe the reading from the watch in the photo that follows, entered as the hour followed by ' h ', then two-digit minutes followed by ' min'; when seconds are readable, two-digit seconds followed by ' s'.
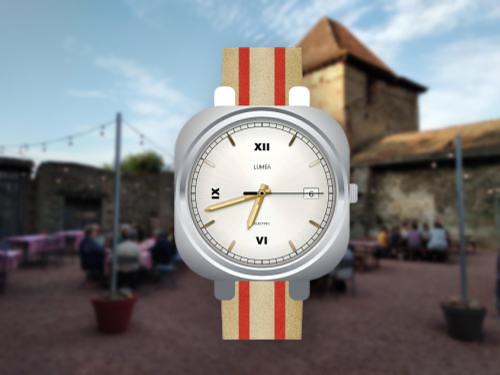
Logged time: 6 h 42 min 15 s
